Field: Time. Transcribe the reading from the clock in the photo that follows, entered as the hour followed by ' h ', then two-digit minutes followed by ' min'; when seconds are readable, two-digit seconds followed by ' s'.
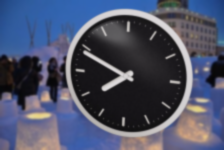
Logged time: 7 h 49 min
